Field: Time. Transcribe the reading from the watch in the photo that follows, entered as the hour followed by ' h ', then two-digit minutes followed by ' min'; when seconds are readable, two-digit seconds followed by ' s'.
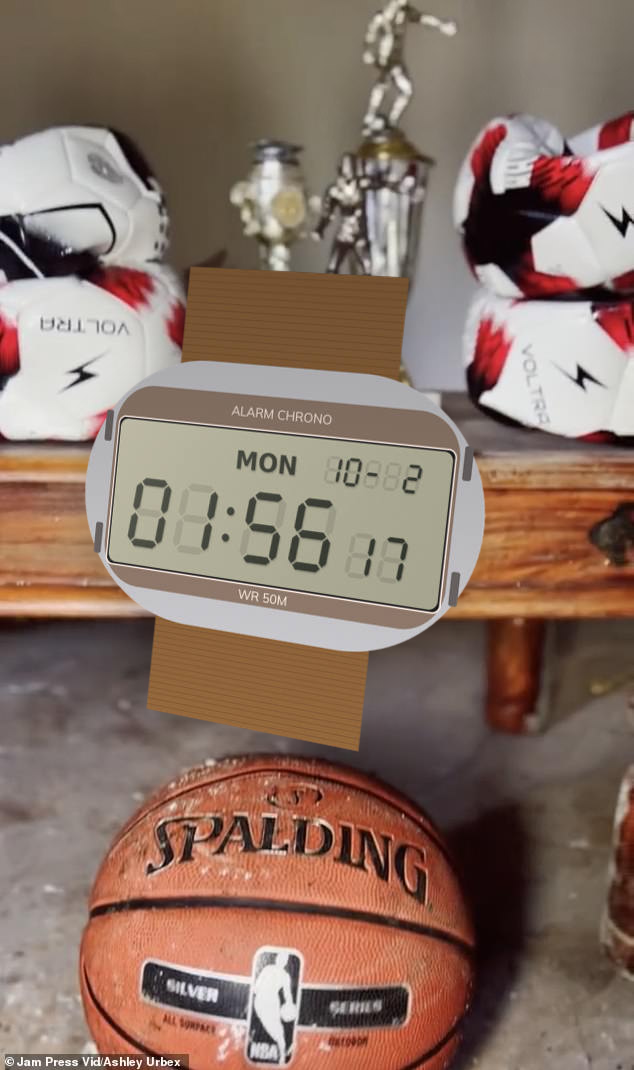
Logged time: 1 h 56 min 17 s
